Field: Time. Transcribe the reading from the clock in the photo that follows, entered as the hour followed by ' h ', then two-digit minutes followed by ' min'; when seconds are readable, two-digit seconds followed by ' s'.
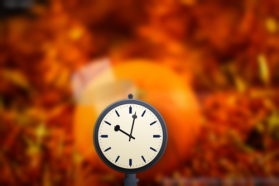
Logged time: 10 h 02 min
